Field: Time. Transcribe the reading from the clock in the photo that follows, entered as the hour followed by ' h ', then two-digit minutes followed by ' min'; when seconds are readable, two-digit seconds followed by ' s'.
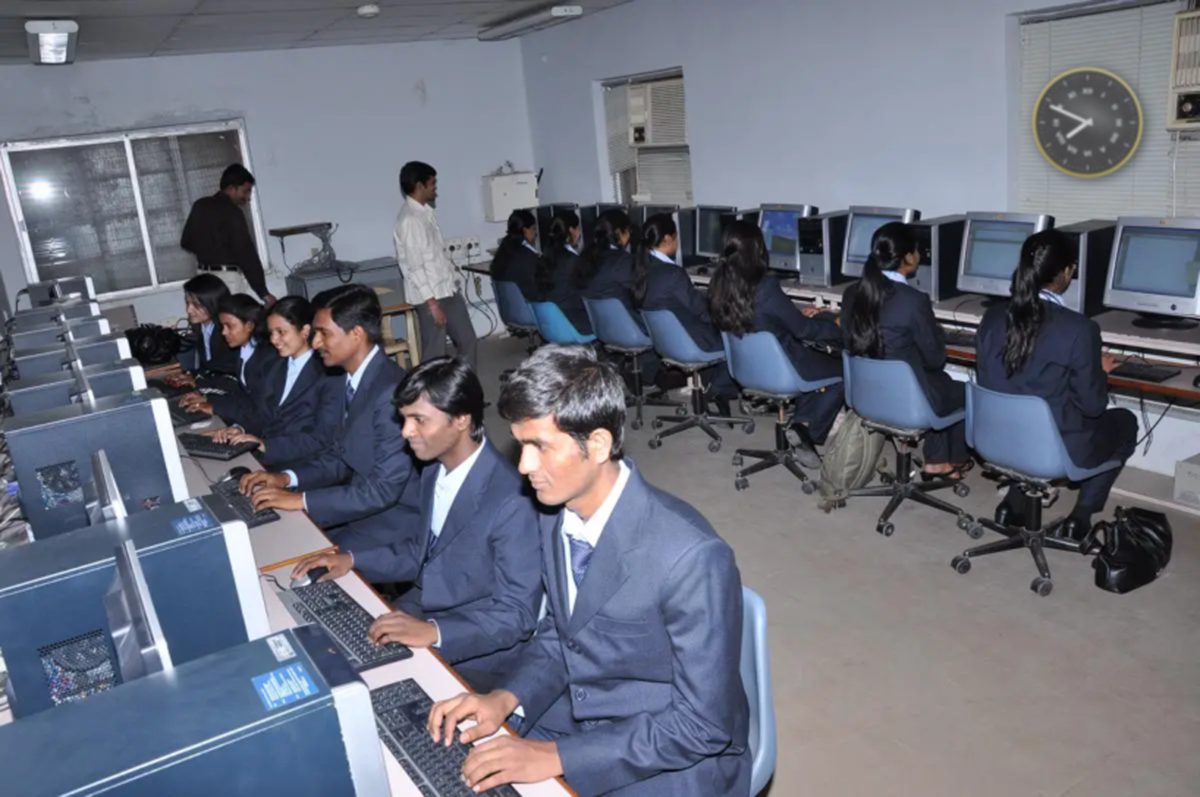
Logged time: 7 h 49 min
